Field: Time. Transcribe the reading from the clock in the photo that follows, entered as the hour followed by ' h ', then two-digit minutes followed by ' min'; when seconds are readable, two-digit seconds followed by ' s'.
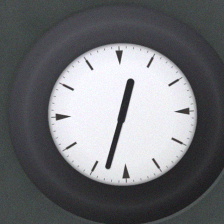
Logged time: 12 h 33 min
